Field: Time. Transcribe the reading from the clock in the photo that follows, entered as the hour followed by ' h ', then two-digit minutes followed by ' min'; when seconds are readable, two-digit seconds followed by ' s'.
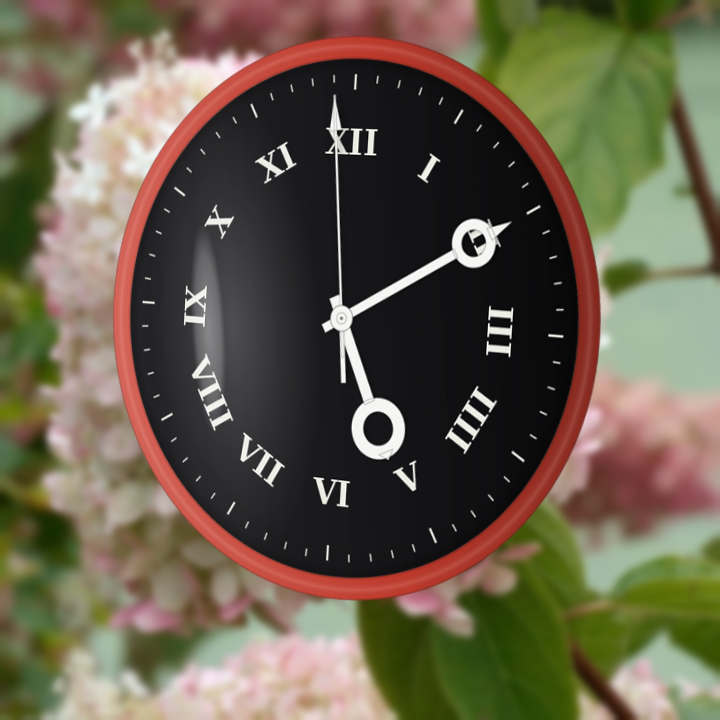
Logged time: 5 h 09 min 59 s
